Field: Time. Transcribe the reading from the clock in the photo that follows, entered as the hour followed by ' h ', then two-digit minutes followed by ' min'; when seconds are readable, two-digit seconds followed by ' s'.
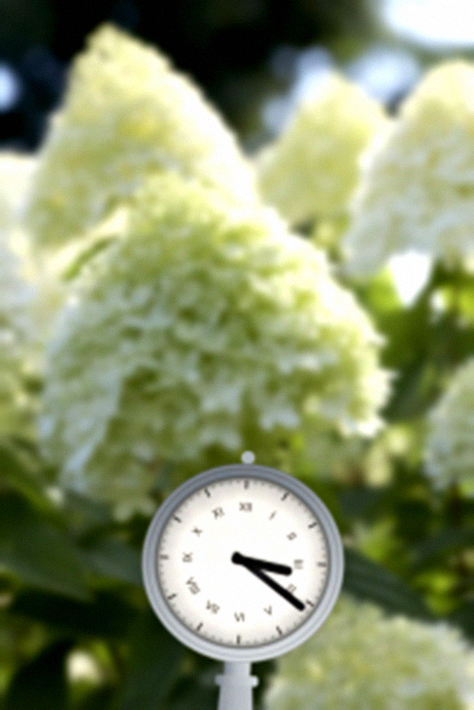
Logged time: 3 h 21 min
